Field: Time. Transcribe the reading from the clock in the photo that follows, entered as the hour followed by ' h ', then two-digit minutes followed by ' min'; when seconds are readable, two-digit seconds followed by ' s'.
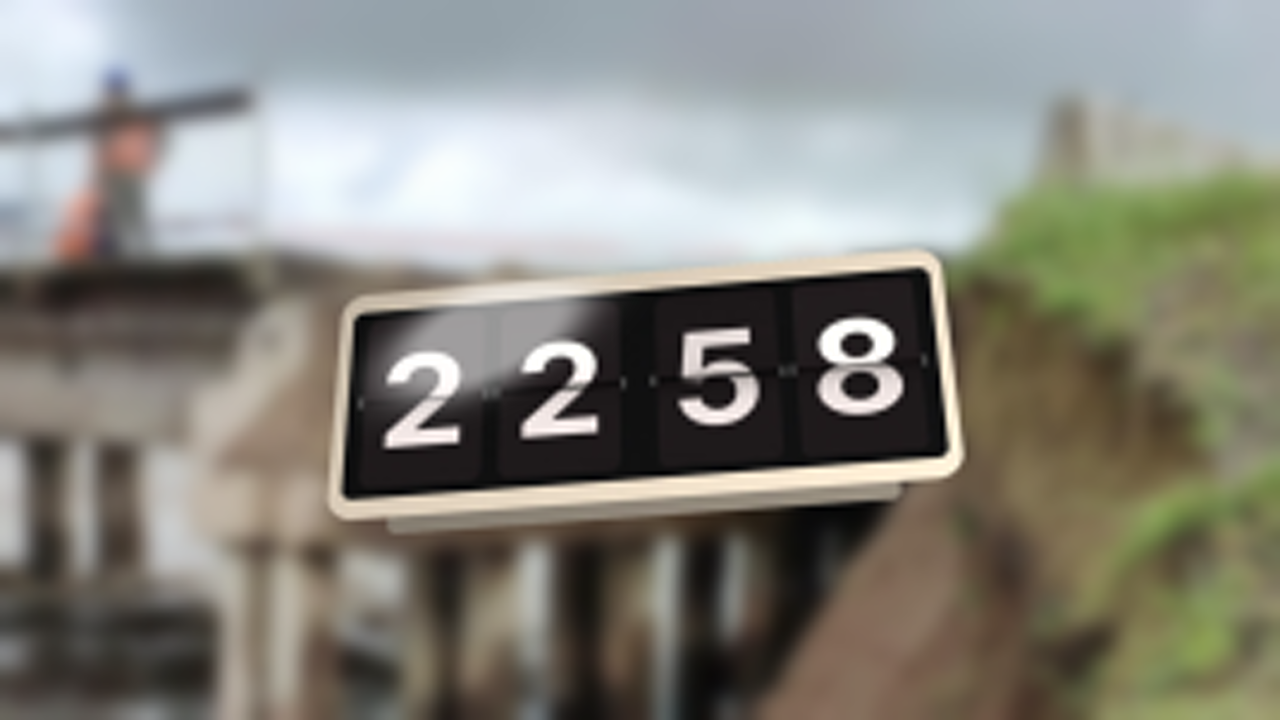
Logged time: 22 h 58 min
